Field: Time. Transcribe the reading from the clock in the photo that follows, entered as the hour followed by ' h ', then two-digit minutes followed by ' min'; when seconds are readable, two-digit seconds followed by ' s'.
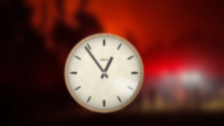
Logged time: 12 h 54 min
